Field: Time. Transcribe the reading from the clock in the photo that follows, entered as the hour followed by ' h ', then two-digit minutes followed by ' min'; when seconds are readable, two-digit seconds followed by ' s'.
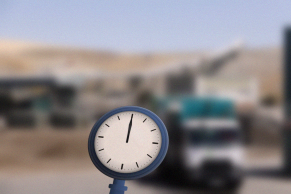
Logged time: 12 h 00 min
